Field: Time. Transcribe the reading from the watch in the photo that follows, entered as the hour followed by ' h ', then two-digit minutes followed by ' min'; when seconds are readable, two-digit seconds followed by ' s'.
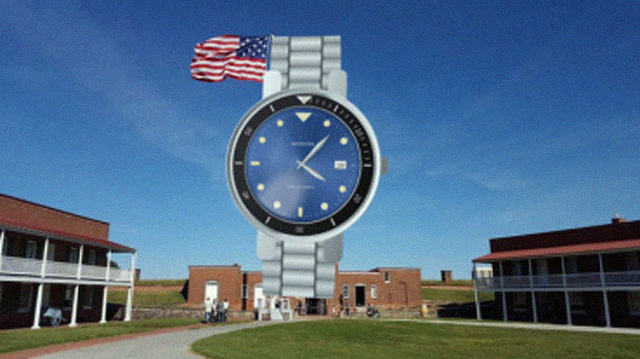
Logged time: 4 h 07 min
